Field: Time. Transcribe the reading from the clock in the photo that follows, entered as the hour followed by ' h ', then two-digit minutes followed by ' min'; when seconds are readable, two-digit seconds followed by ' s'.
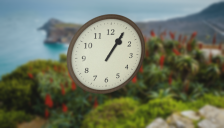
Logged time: 1 h 05 min
